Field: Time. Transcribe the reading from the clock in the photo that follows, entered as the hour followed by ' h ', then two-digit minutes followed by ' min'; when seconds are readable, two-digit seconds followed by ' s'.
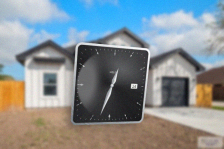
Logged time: 12 h 33 min
